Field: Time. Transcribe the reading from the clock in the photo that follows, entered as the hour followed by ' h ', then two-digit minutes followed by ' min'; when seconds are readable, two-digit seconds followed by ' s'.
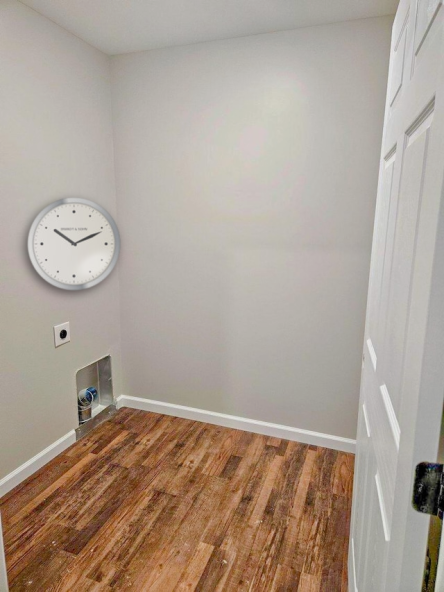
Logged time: 10 h 11 min
